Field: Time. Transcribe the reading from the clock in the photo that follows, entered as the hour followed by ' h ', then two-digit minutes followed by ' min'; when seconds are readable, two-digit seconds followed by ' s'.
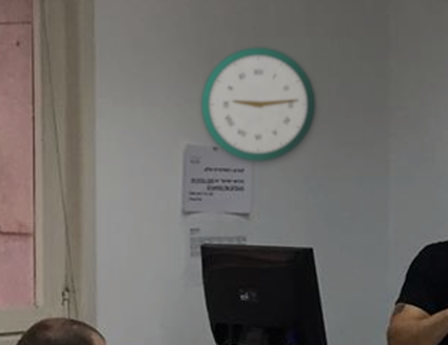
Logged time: 9 h 14 min
